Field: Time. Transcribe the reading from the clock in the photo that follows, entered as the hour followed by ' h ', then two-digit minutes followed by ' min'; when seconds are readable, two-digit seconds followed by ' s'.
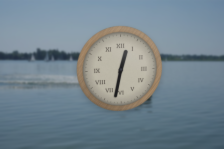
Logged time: 12 h 32 min
